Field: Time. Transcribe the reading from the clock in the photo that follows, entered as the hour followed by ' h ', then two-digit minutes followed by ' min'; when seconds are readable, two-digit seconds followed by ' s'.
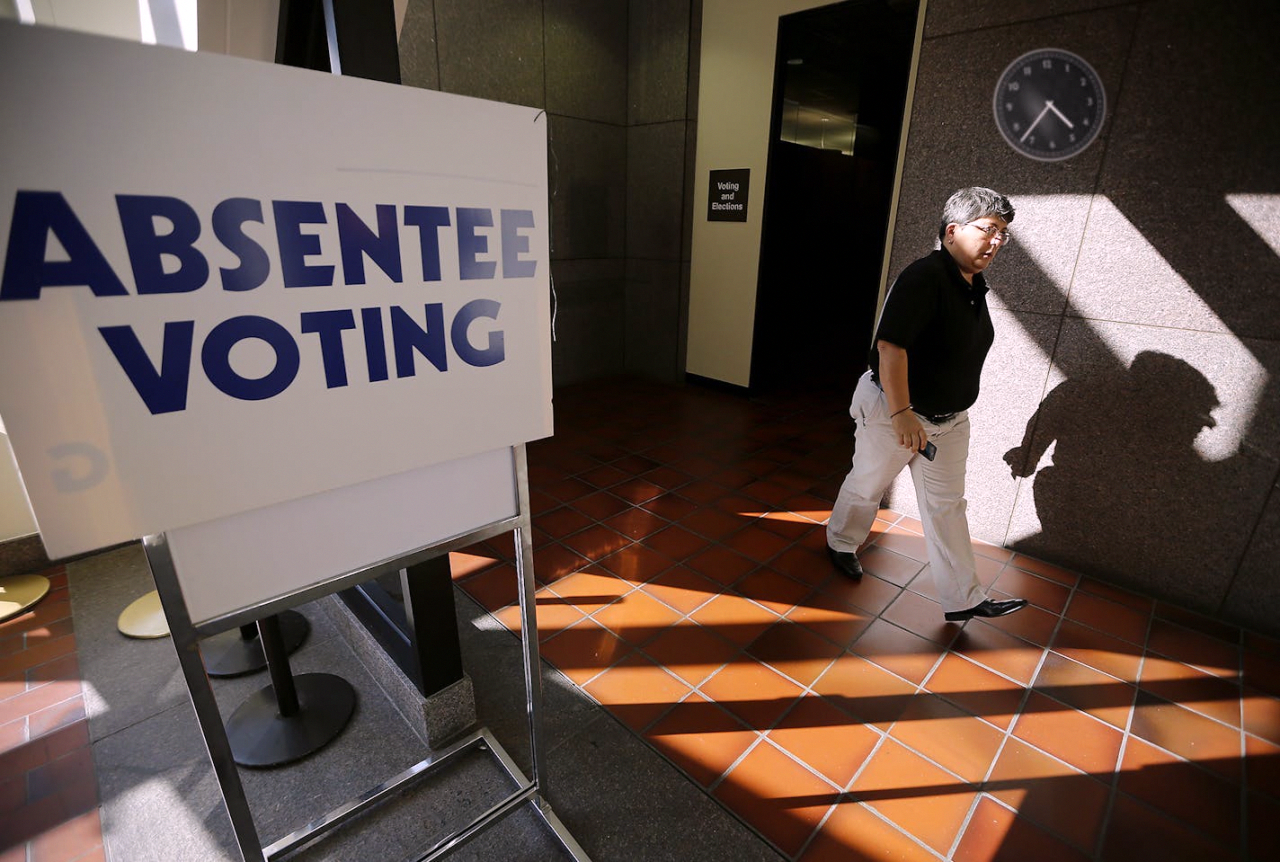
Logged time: 4 h 37 min
